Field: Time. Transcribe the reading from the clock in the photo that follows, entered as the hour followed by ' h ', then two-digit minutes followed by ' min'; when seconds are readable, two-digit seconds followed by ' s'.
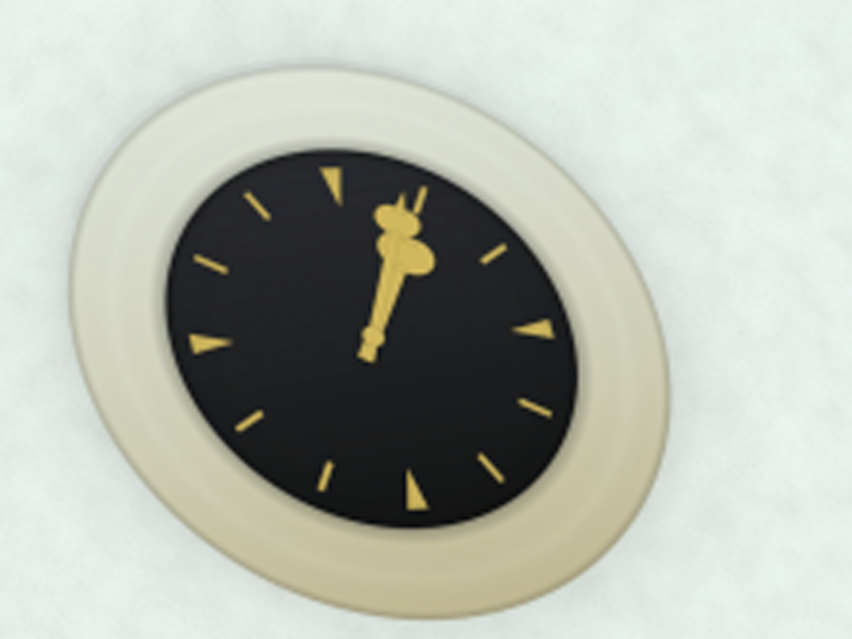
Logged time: 1 h 04 min
